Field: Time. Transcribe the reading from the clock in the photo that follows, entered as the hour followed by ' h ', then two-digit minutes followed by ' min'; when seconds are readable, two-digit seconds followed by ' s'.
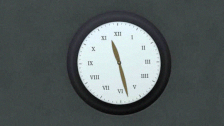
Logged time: 11 h 28 min
